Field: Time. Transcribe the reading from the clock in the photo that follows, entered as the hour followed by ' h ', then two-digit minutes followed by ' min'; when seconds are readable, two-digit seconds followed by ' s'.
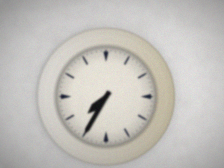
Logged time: 7 h 35 min
